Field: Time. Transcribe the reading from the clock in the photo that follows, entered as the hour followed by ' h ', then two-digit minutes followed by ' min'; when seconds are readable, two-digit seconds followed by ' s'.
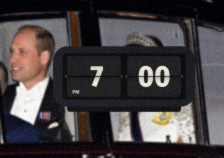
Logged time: 7 h 00 min
